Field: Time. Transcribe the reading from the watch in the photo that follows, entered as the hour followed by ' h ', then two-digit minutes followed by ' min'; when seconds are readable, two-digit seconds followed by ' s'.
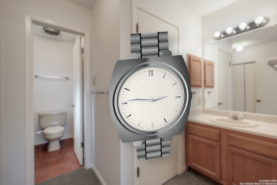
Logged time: 2 h 46 min
